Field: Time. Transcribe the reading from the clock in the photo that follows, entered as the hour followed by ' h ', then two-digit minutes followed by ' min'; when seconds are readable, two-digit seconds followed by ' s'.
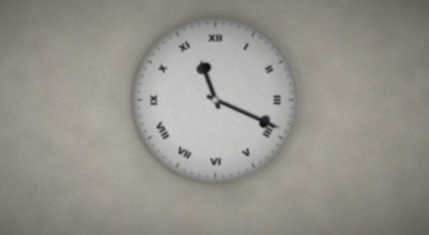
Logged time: 11 h 19 min
